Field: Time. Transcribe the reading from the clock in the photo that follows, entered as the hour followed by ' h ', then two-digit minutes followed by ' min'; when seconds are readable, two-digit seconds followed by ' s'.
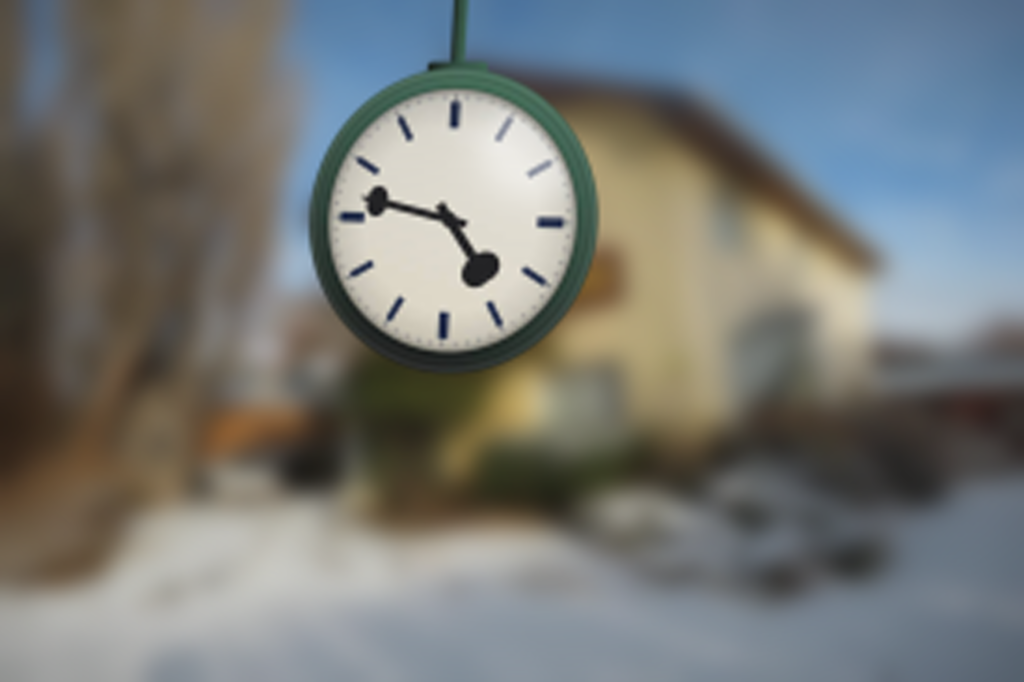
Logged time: 4 h 47 min
